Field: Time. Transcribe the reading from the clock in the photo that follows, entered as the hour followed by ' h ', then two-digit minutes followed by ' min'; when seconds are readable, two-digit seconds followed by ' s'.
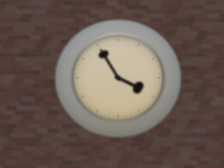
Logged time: 3 h 55 min
